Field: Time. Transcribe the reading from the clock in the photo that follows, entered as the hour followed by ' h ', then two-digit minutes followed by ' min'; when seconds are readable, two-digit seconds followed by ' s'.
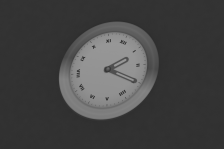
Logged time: 1 h 15 min
